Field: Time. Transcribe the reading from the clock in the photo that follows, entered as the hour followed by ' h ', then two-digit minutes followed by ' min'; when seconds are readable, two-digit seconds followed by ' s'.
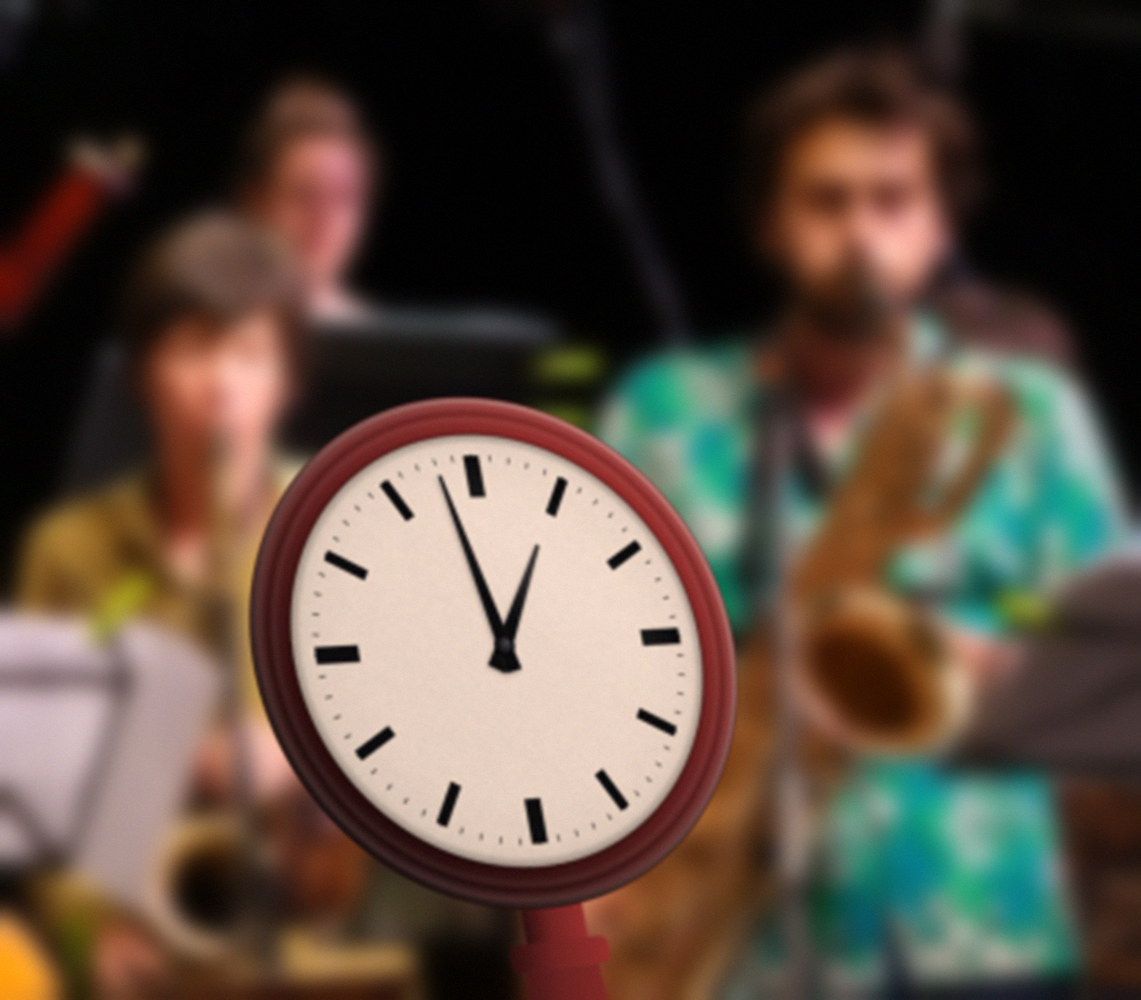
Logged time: 12 h 58 min
